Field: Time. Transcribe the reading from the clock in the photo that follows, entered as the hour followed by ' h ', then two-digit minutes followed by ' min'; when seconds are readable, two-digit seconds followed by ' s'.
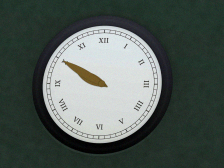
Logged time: 9 h 50 min
